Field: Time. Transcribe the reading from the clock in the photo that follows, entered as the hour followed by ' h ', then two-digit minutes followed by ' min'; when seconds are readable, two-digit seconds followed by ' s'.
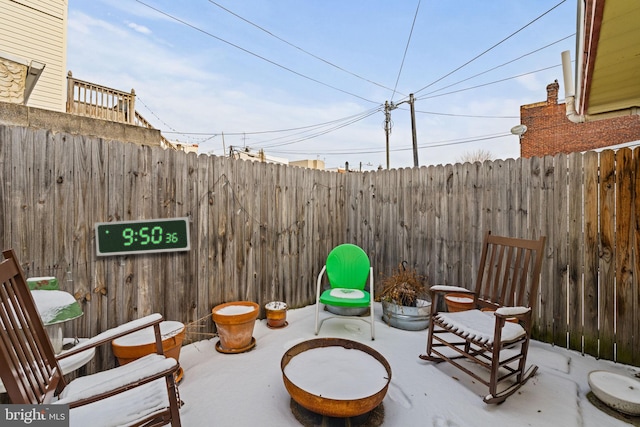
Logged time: 9 h 50 min 36 s
